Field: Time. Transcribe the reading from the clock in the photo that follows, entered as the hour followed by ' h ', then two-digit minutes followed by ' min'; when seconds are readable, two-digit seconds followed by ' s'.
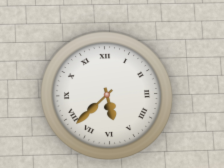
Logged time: 5 h 38 min
